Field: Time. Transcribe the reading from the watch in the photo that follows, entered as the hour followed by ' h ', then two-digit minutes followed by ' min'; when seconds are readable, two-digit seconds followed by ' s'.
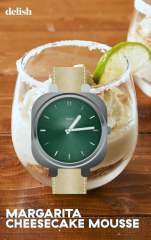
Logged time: 1 h 14 min
